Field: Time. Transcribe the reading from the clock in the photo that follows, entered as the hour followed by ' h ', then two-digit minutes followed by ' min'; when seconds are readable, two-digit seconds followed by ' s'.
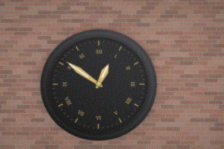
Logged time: 12 h 51 min
